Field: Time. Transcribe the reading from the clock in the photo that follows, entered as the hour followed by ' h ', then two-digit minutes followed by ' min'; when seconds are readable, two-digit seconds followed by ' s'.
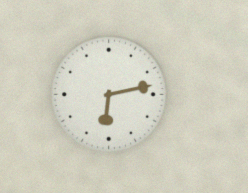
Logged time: 6 h 13 min
